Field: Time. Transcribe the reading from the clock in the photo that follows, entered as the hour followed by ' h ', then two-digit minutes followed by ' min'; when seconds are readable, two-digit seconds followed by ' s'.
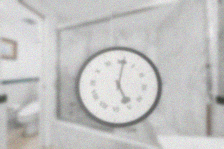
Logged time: 5 h 01 min
